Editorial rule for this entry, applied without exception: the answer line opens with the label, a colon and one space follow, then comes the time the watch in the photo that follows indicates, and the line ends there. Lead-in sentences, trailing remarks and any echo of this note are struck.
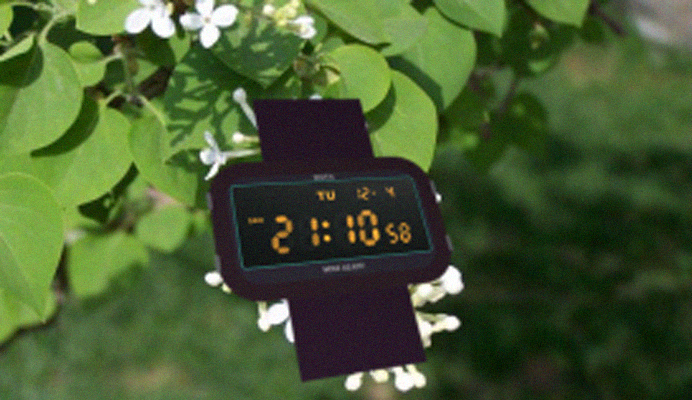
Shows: 21:10:58
